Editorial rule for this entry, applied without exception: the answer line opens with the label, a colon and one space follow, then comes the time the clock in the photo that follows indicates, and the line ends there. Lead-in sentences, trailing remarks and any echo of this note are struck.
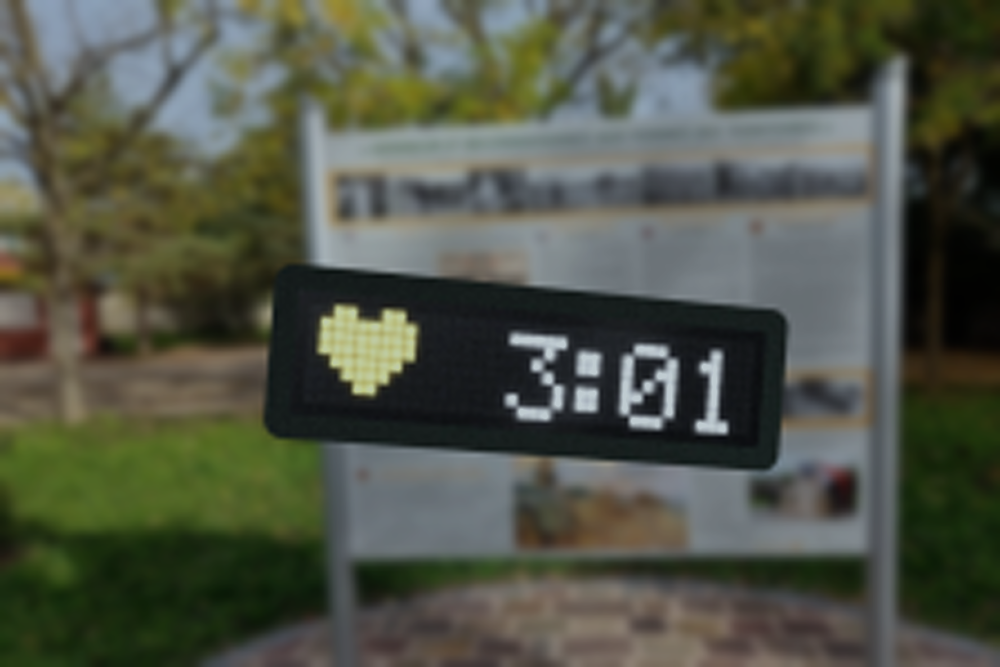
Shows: 3:01
